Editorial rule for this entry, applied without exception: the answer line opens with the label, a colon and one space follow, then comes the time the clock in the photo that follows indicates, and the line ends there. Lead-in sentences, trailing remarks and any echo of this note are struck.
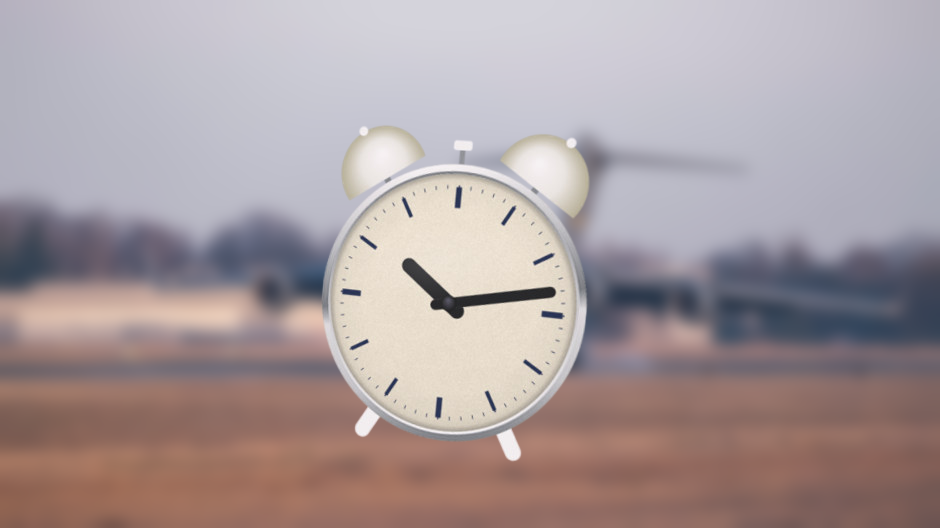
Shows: 10:13
